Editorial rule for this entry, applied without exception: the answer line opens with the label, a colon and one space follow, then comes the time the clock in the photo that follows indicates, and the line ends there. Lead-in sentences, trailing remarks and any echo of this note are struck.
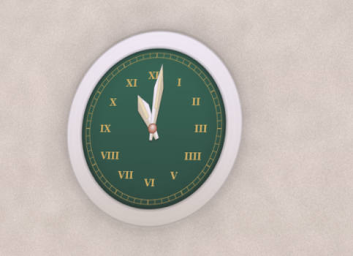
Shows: 11:01
